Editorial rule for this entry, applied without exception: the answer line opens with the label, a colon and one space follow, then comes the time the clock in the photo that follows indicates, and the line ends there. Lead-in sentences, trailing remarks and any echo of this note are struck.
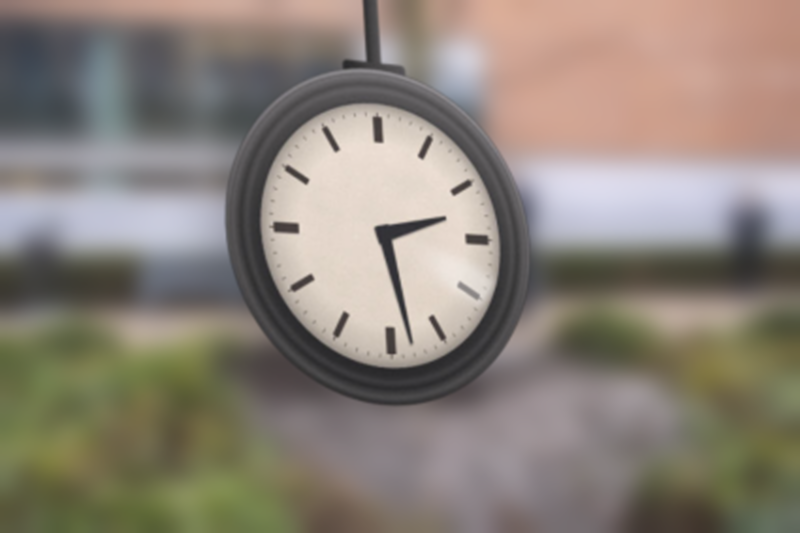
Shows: 2:28
